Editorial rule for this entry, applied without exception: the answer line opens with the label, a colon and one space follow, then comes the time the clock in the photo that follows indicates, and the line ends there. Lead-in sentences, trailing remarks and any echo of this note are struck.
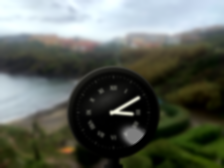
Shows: 3:10
